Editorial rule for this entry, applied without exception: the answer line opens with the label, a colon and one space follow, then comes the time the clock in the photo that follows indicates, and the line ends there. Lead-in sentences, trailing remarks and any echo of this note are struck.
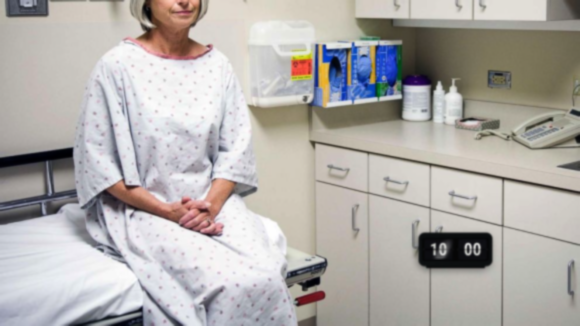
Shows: 10:00
